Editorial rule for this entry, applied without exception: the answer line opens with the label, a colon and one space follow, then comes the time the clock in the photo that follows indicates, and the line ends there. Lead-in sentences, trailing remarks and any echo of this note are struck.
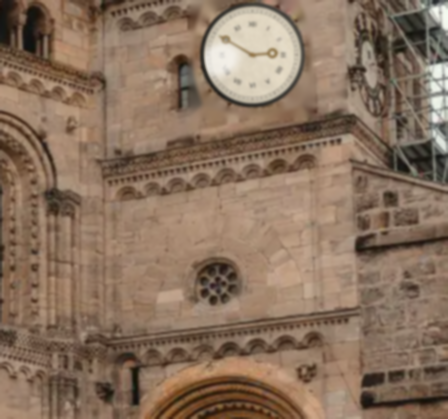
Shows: 2:50
